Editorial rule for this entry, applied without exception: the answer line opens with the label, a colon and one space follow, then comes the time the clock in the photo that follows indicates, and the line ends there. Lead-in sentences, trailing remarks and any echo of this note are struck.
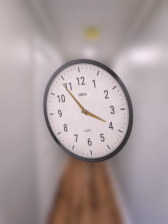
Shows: 3:54
